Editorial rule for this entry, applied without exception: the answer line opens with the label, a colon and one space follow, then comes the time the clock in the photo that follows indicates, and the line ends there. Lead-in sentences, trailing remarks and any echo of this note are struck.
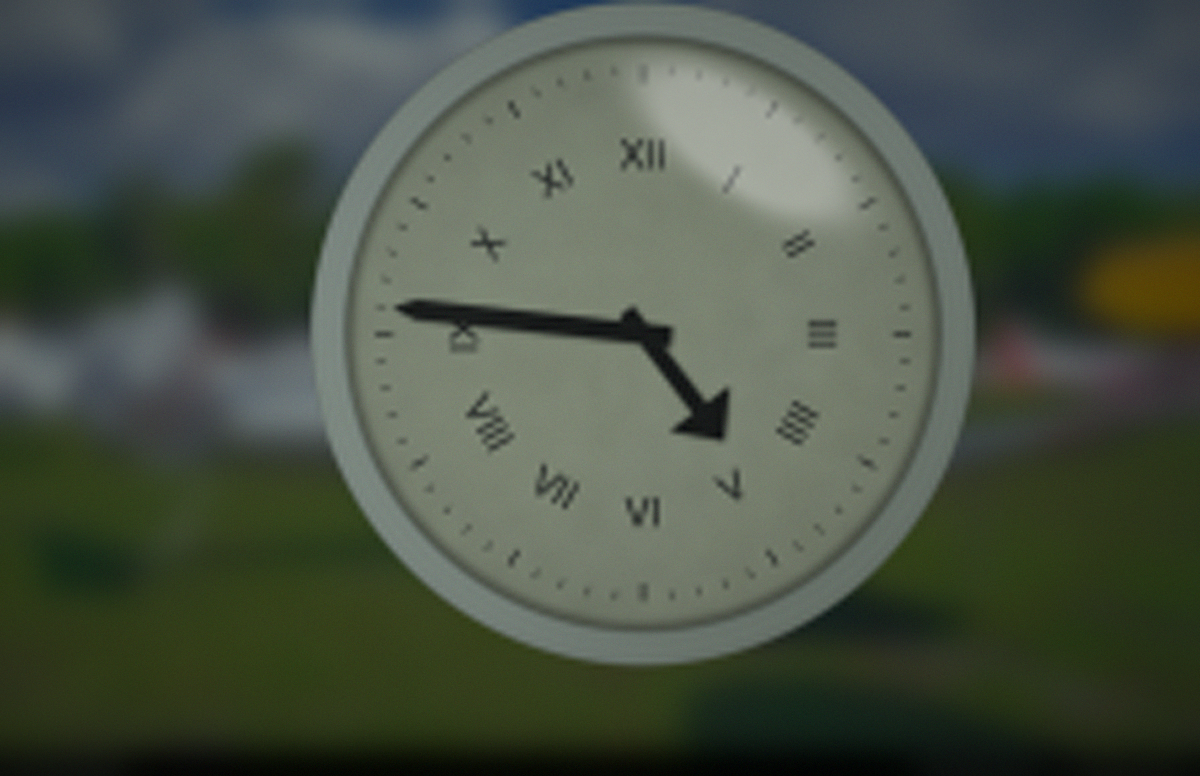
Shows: 4:46
